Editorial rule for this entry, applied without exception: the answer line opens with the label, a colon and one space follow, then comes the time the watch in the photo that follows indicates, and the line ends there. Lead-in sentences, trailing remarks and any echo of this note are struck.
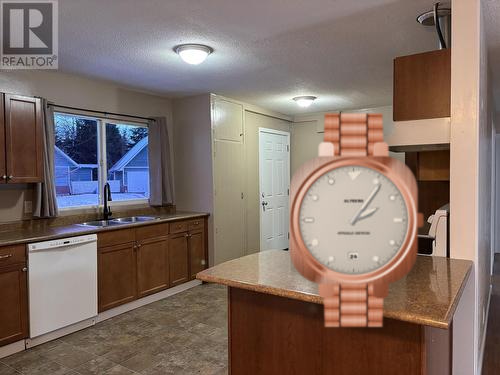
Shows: 2:06
